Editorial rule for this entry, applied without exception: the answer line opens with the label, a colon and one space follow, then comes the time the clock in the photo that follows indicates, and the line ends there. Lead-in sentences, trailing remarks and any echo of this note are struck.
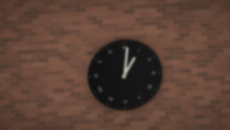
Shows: 1:01
